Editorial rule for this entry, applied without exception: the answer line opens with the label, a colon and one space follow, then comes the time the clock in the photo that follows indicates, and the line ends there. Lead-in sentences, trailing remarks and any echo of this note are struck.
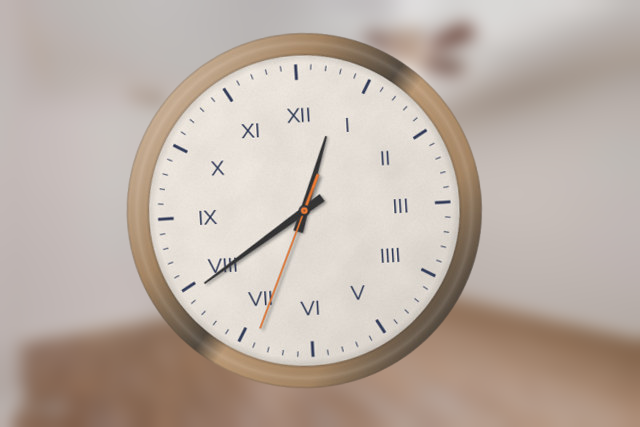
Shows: 12:39:34
